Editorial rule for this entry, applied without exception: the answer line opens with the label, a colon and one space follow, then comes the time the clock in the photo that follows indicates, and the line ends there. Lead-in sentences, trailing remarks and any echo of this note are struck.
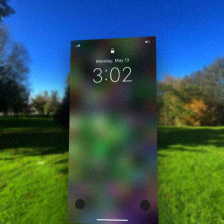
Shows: 3:02
